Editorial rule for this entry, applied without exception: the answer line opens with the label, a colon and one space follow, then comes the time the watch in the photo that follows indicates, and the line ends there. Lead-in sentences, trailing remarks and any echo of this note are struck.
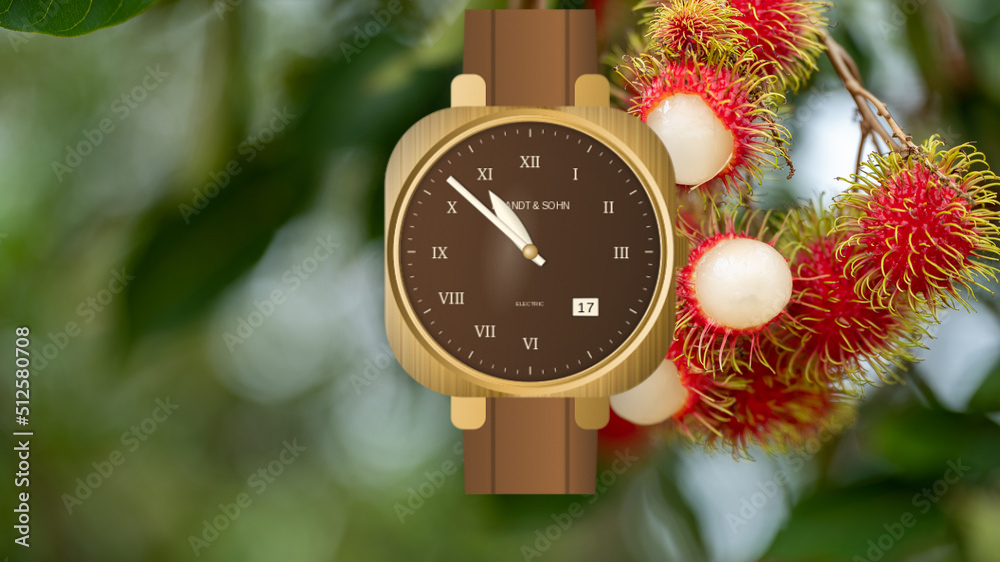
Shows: 10:52
